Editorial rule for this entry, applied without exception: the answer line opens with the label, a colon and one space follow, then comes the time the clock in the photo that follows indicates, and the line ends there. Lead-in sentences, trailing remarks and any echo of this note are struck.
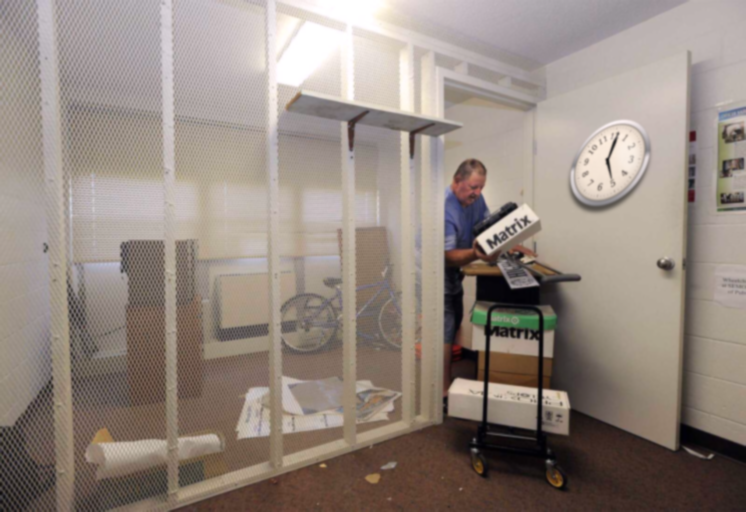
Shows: 5:01
